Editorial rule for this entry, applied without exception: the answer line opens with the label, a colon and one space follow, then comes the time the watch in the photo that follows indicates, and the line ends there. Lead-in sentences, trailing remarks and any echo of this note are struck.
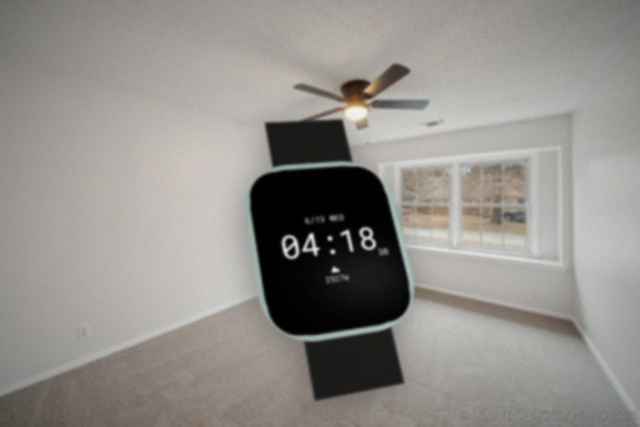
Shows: 4:18
